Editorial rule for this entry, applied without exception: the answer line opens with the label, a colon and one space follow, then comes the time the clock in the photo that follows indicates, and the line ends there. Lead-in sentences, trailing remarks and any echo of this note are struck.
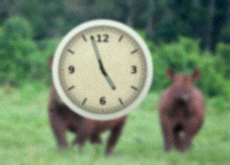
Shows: 4:57
